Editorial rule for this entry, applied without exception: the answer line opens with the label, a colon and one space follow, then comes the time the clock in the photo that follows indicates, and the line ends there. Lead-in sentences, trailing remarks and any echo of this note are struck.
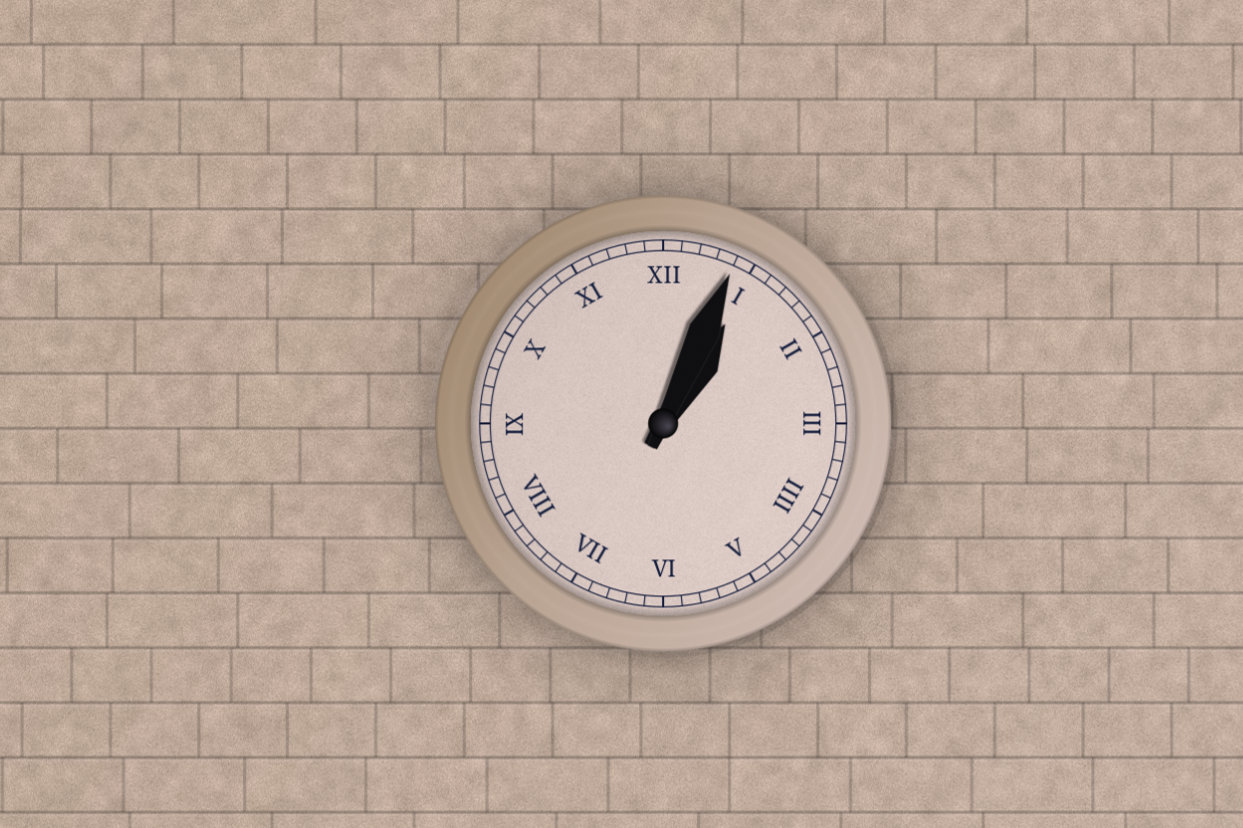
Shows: 1:04
